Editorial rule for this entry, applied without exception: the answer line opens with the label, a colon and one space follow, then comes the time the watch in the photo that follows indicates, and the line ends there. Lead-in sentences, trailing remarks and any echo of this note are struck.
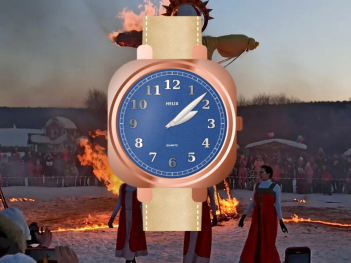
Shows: 2:08
